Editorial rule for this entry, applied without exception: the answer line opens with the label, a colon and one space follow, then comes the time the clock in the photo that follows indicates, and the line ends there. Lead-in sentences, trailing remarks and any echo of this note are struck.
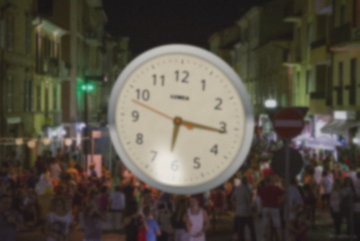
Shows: 6:15:48
